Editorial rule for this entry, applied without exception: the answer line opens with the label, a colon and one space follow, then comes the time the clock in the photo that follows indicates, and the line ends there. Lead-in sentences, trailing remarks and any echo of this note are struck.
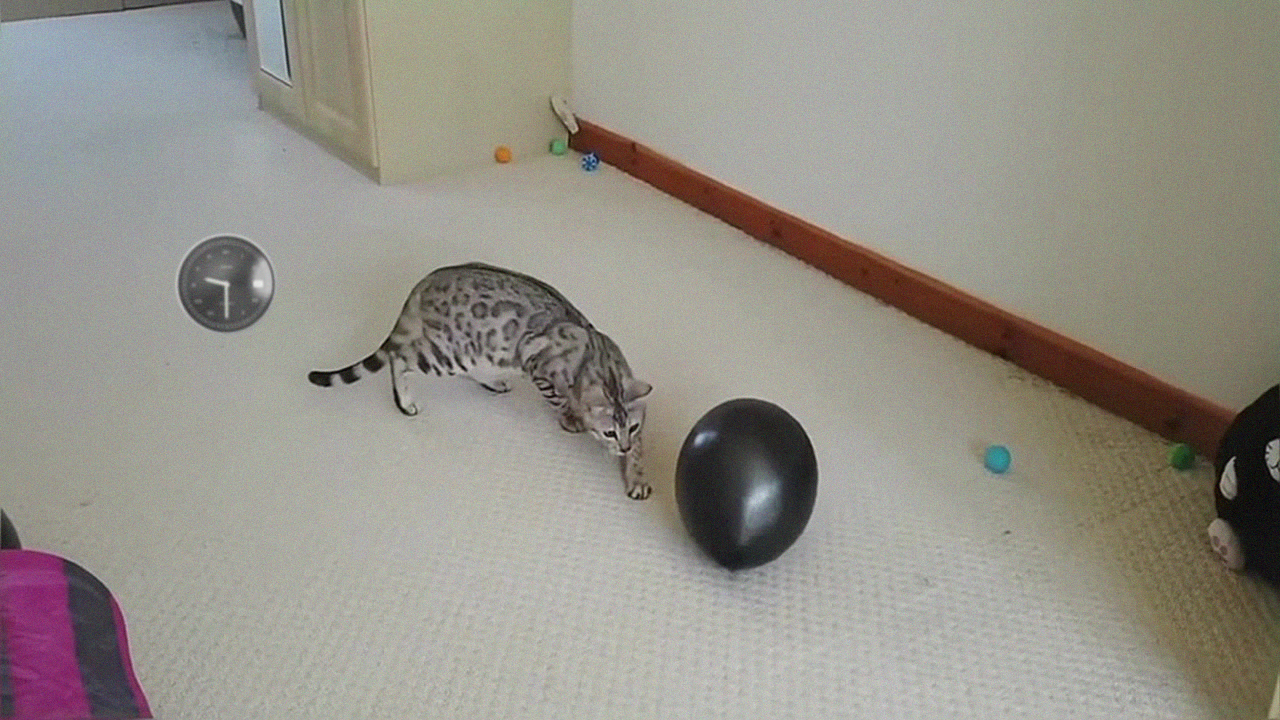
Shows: 9:30
